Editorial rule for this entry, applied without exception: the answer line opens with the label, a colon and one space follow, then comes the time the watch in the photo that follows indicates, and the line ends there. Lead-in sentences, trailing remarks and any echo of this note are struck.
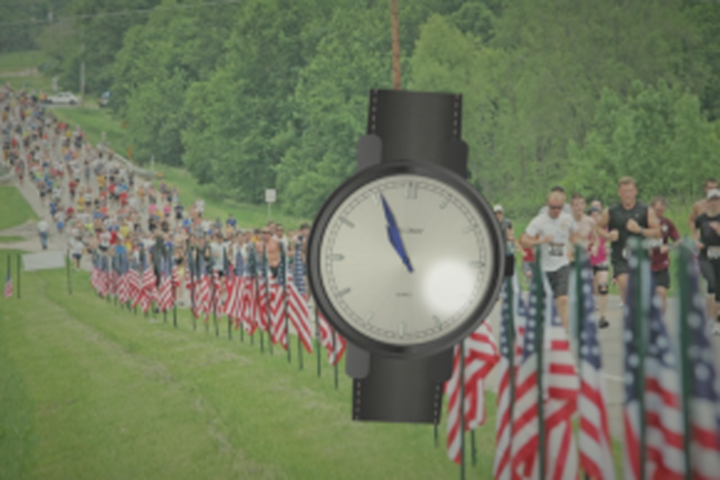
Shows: 10:56
